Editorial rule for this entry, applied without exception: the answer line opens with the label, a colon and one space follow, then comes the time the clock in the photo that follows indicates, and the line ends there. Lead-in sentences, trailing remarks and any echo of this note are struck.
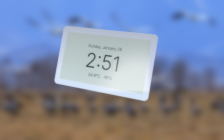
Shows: 2:51
